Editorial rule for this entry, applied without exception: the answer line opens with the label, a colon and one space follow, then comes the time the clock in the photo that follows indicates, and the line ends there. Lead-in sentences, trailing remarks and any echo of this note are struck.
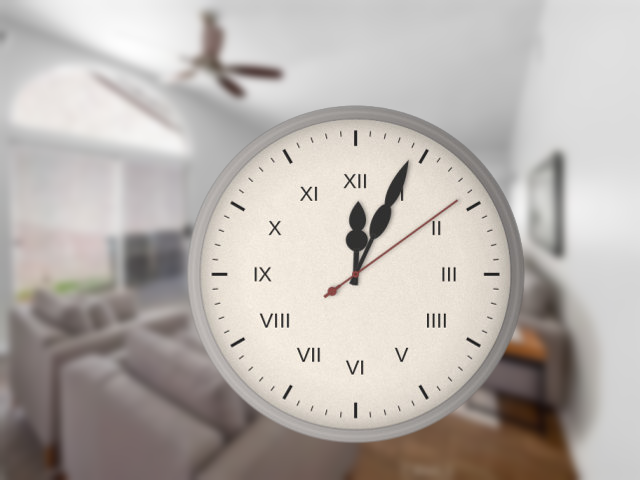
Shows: 12:04:09
